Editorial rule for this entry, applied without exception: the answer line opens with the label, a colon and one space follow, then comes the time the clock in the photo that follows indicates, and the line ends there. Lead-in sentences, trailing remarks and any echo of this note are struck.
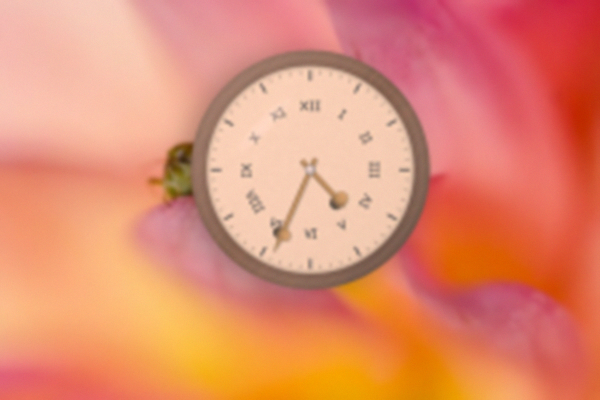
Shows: 4:34
